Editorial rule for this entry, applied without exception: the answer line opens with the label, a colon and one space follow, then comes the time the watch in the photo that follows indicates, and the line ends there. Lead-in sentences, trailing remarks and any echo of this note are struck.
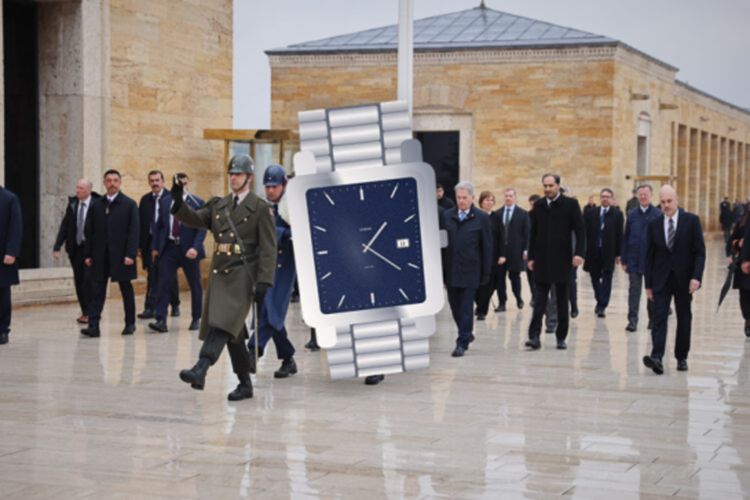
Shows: 1:22
